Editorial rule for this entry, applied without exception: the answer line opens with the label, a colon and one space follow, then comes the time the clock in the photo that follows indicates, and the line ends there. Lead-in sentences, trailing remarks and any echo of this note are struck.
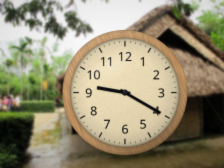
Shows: 9:20
